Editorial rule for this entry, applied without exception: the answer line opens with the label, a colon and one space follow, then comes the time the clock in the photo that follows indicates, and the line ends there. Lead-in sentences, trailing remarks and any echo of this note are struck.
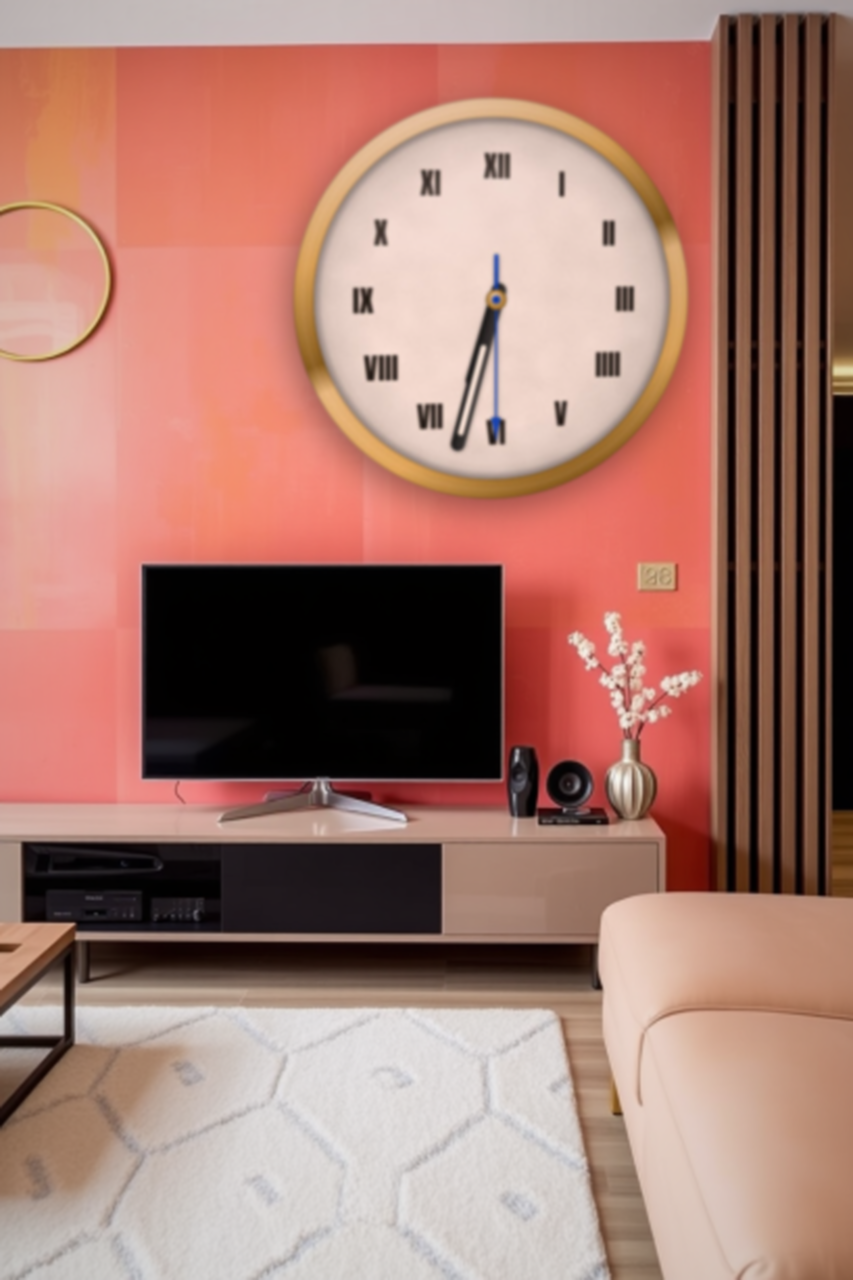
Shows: 6:32:30
